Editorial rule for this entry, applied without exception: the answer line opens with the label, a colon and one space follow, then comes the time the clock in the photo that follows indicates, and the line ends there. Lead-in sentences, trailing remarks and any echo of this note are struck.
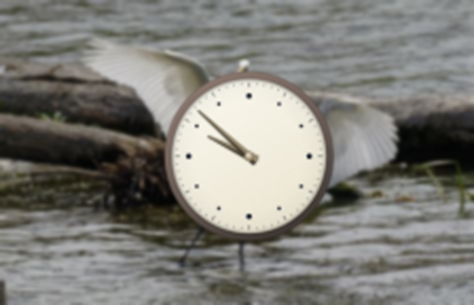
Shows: 9:52
